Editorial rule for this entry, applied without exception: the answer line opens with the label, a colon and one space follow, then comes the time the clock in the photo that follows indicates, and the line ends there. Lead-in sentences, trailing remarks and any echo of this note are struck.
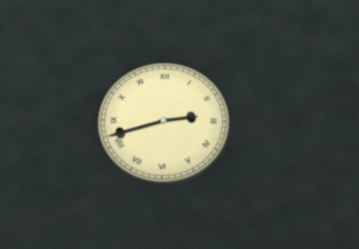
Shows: 2:42
